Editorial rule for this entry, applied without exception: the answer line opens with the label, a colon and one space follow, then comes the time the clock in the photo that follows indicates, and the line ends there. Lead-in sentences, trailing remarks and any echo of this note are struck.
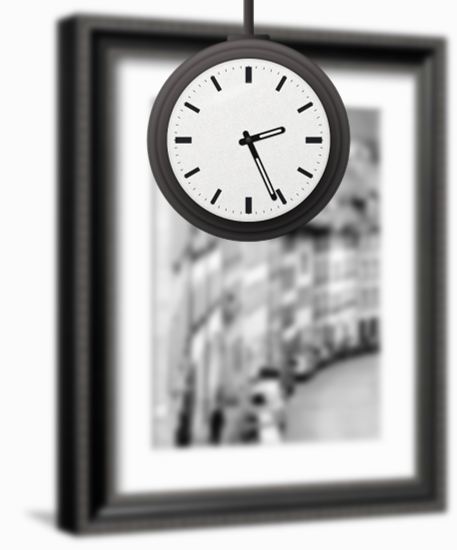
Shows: 2:26
